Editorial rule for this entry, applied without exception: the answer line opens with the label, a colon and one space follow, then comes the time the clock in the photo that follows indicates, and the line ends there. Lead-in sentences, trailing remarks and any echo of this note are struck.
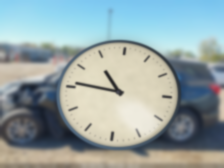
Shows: 10:46
